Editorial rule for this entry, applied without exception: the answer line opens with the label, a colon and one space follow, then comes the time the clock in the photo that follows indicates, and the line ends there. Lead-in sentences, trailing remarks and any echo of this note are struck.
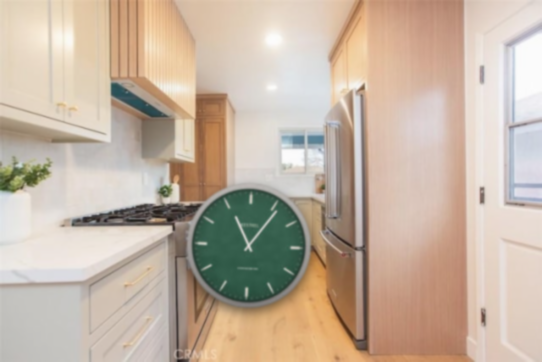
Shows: 11:06
